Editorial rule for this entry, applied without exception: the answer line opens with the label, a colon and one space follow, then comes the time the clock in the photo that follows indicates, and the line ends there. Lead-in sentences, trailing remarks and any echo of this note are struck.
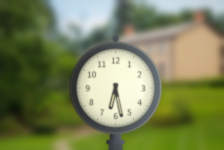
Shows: 6:28
